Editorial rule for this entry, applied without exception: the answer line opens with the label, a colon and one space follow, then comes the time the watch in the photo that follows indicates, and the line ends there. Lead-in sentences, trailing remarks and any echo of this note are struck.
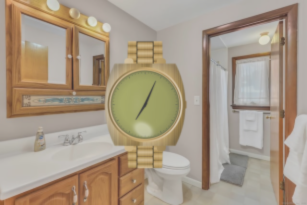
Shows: 7:04
